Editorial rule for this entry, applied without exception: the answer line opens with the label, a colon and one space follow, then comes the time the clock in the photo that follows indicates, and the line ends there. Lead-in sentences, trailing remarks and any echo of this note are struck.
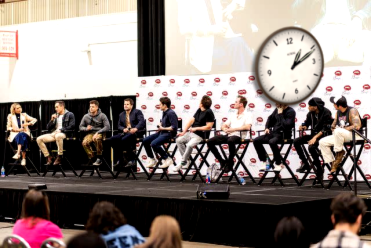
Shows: 1:11
